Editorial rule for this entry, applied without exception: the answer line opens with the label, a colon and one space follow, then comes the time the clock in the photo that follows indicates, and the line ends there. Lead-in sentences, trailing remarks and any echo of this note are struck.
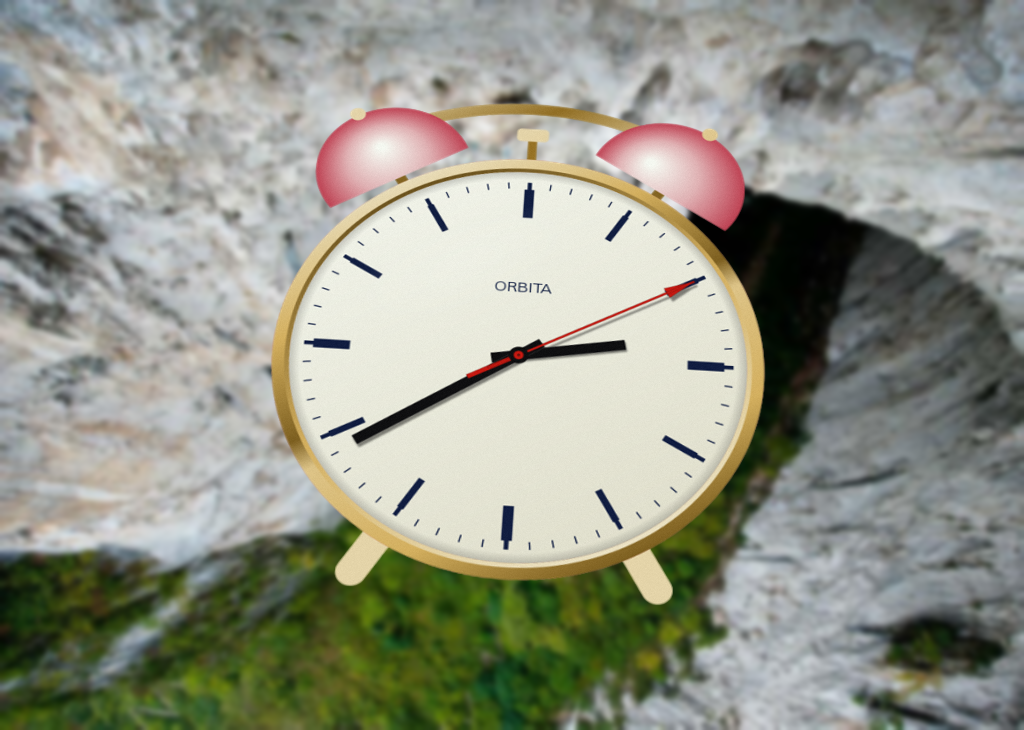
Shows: 2:39:10
